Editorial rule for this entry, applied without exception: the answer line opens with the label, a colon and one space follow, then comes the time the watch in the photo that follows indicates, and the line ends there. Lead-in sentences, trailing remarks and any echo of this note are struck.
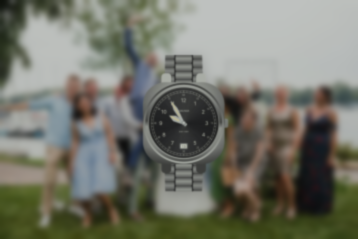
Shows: 9:55
